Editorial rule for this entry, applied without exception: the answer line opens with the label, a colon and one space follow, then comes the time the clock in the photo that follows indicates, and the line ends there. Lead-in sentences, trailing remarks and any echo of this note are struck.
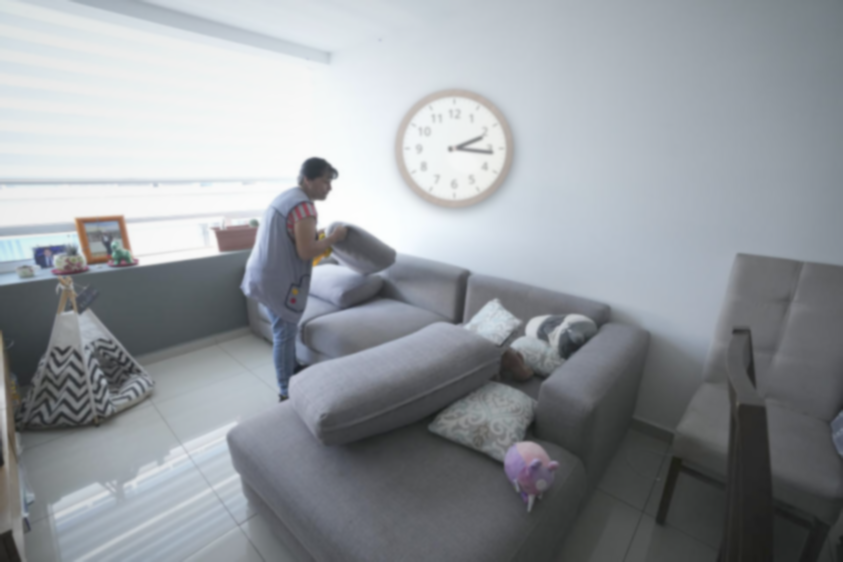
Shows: 2:16
